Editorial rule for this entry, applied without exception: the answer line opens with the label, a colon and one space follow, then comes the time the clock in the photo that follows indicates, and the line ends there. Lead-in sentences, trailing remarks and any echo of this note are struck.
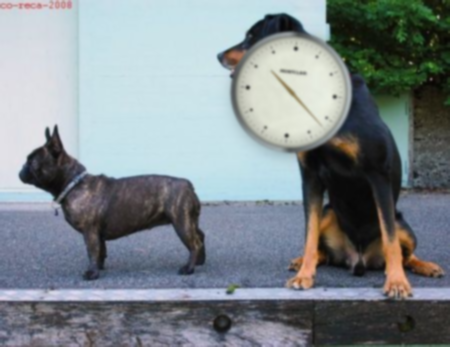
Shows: 10:22
